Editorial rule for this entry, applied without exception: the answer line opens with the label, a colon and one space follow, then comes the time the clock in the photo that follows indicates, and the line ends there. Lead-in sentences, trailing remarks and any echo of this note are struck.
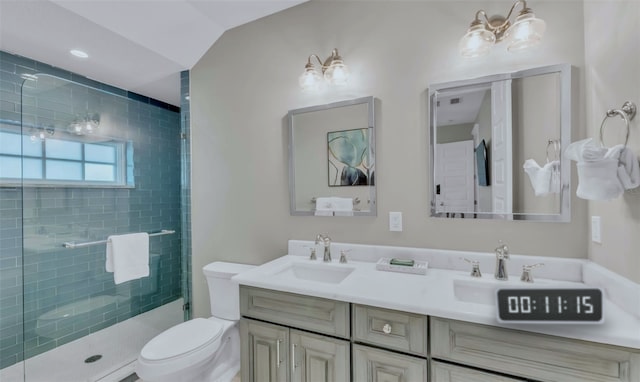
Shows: 0:11:15
